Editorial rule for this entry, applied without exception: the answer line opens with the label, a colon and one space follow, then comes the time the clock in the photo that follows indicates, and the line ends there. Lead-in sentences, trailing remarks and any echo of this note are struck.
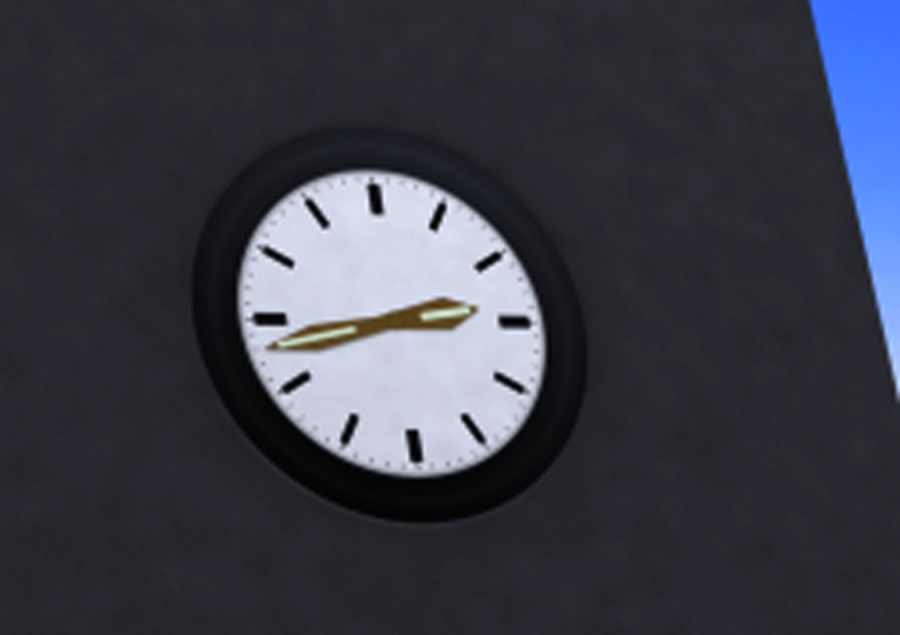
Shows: 2:43
